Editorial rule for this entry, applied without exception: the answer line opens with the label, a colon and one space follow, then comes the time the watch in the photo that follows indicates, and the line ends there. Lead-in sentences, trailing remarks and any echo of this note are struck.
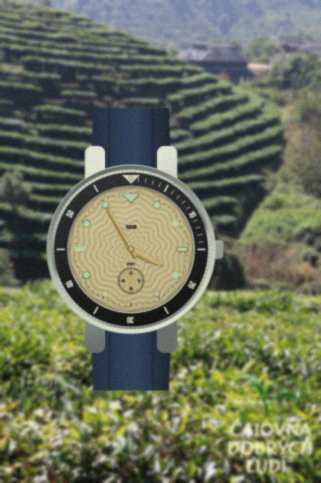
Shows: 3:55
